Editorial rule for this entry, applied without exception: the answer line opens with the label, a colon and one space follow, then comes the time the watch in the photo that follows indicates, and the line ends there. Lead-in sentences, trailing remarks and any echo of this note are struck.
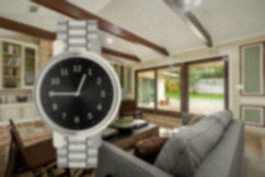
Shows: 12:45
